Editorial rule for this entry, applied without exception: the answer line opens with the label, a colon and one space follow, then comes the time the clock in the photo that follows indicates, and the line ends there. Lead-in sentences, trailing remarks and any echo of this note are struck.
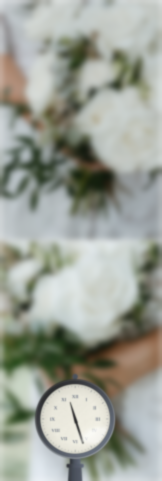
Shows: 11:27
